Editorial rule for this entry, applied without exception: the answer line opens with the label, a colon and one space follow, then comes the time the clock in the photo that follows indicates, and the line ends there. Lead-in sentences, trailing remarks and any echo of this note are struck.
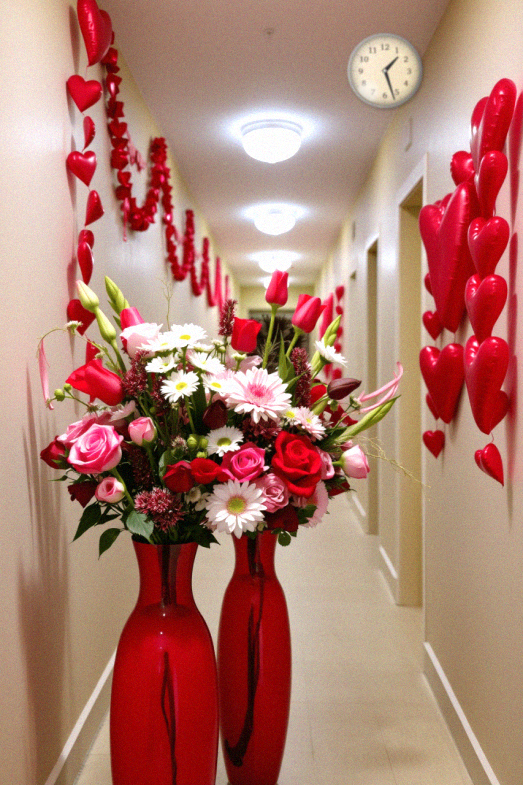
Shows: 1:27
